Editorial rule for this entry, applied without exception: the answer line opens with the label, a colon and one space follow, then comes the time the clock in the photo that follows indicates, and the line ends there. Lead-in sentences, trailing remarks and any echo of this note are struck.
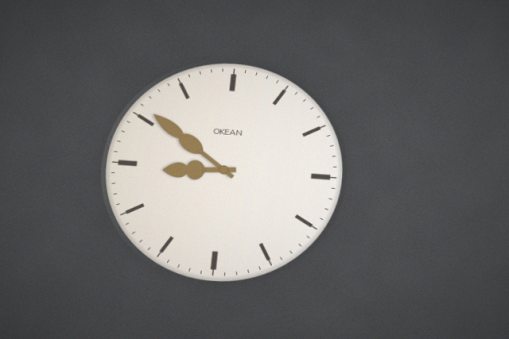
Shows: 8:51
